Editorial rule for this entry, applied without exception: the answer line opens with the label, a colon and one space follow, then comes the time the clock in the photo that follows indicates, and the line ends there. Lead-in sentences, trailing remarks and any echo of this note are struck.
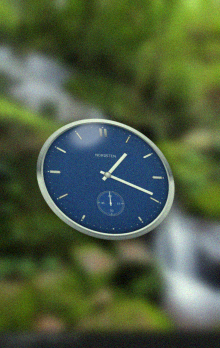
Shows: 1:19
